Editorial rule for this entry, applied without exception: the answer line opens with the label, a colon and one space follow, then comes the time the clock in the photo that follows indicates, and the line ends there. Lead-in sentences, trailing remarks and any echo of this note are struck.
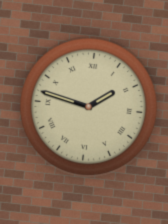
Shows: 1:47
